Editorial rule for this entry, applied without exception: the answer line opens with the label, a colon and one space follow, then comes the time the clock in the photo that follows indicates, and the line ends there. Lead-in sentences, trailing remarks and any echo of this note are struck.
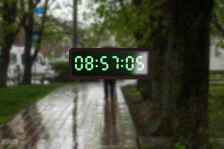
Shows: 8:57:05
